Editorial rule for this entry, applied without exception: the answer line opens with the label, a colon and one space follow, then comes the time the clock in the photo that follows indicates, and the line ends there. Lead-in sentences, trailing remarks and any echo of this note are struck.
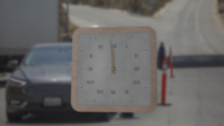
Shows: 11:59
